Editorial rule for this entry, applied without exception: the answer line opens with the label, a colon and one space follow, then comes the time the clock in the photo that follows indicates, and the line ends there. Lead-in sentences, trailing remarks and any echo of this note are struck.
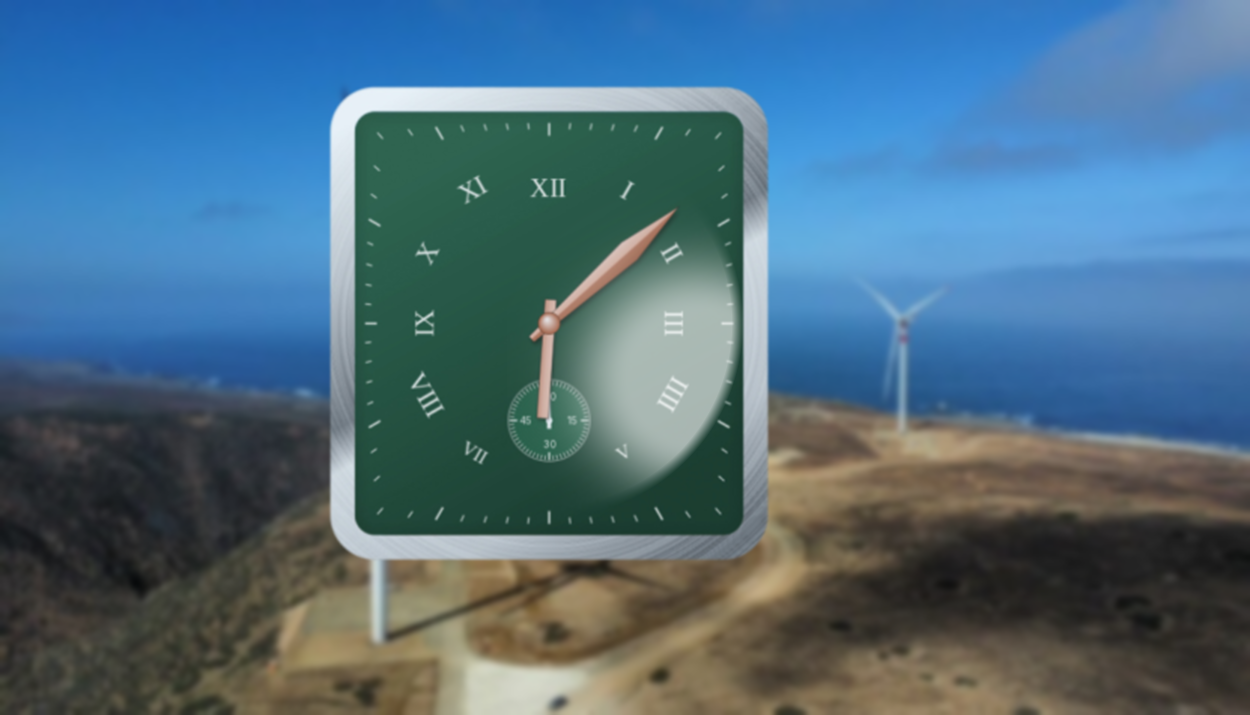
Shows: 6:08
